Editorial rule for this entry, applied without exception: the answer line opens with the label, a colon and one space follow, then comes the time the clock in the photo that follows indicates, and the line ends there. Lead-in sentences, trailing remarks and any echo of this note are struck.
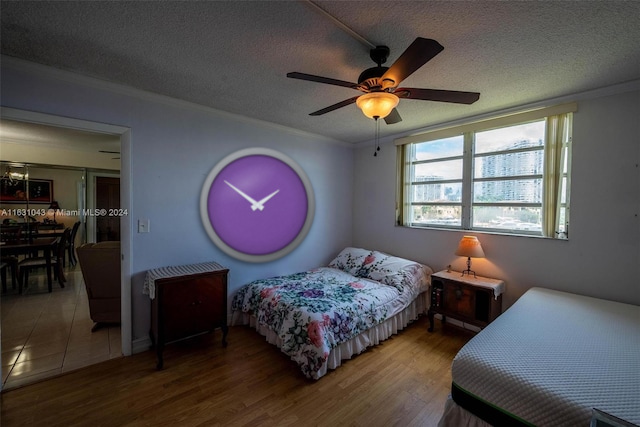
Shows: 1:51
